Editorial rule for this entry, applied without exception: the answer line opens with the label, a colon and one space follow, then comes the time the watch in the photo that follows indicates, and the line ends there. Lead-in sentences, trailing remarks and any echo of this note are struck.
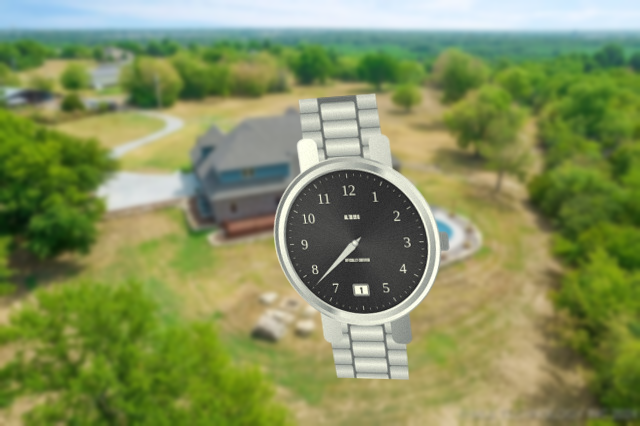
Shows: 7:38
